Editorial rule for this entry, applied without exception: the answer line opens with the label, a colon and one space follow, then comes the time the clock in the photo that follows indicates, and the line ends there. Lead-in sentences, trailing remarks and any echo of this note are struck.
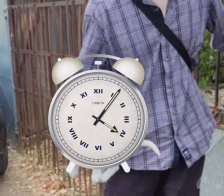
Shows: 4:06
